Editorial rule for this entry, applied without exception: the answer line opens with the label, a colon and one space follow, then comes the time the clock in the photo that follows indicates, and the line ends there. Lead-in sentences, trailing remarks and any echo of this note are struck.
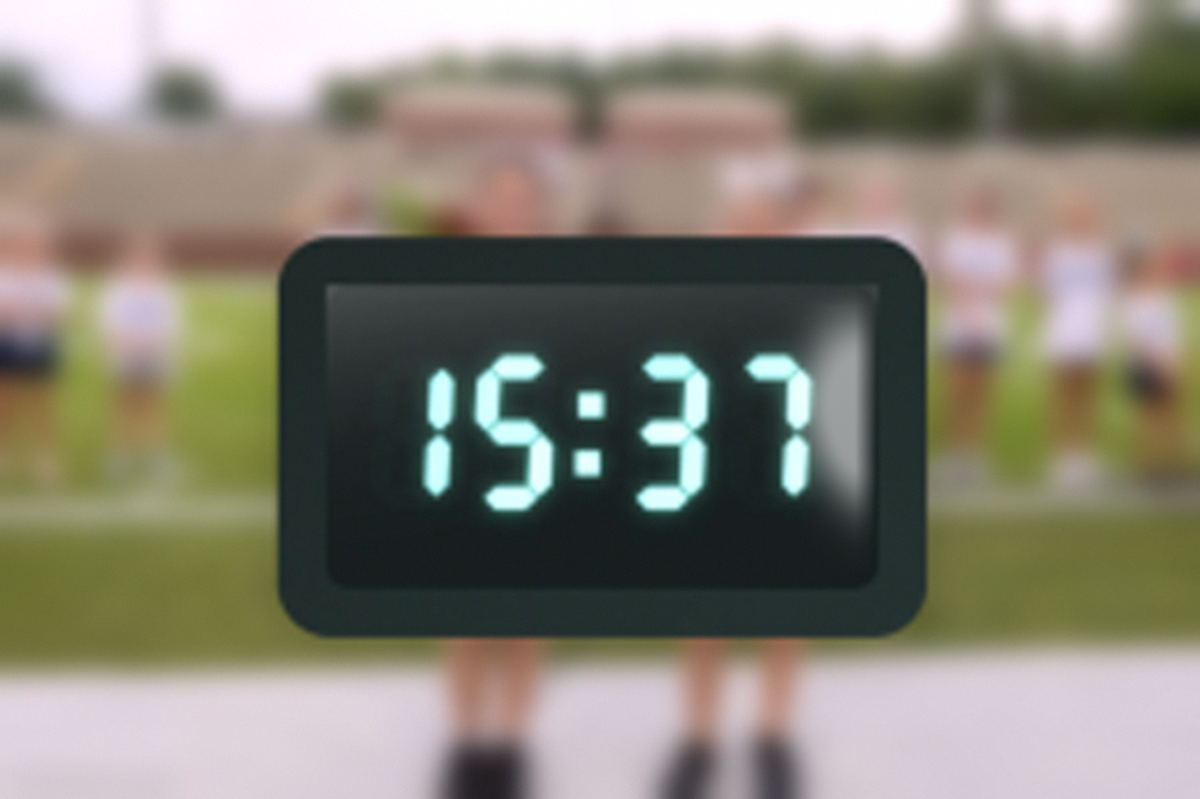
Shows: 15:37
